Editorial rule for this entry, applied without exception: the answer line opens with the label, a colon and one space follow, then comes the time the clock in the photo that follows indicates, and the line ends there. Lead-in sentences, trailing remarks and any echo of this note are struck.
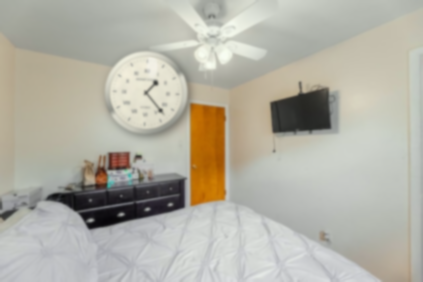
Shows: 1:23
